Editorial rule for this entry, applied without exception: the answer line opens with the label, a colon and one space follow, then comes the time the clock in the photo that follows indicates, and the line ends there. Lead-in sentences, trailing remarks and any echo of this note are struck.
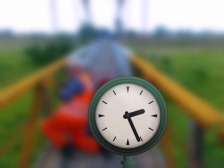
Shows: 2:26
